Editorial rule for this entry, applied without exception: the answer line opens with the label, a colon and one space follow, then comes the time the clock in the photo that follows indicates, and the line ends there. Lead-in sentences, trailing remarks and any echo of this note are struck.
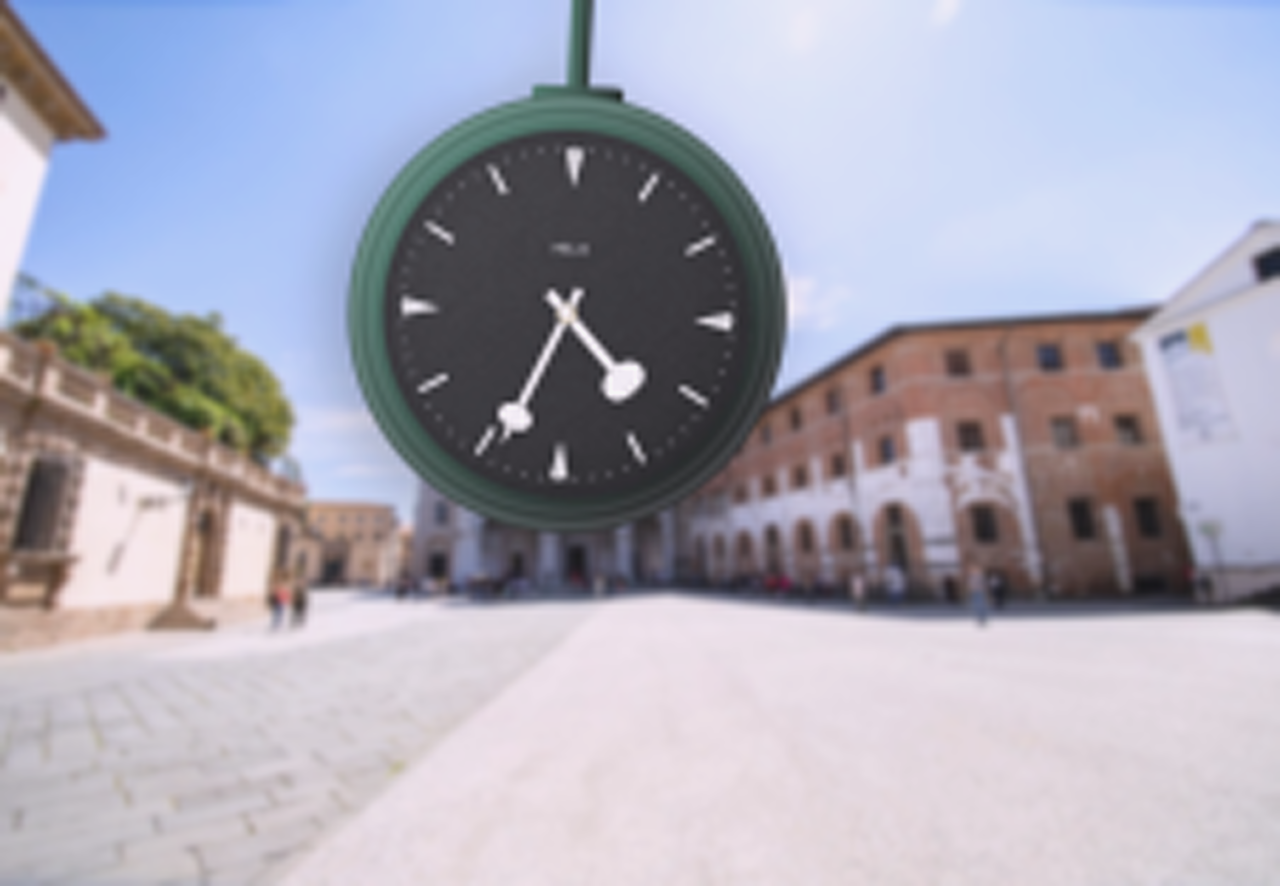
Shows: 4:34
